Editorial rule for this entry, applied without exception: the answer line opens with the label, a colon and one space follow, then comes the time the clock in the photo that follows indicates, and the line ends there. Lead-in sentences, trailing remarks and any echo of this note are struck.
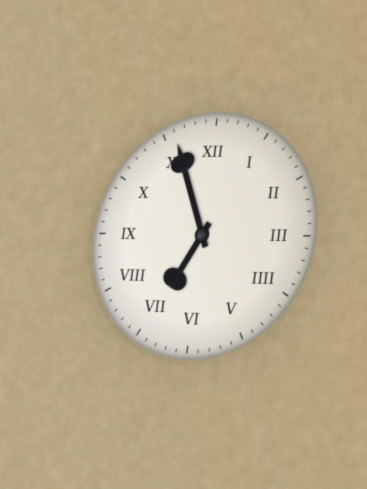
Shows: 6:56
